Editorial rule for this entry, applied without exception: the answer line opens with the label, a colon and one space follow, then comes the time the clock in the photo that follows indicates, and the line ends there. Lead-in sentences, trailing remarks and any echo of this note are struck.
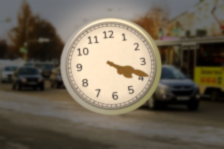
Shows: 4:19
